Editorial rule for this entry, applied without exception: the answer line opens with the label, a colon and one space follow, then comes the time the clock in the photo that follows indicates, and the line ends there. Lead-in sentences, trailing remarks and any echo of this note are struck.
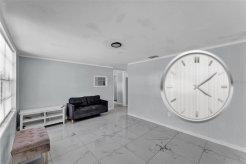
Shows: 4:09
